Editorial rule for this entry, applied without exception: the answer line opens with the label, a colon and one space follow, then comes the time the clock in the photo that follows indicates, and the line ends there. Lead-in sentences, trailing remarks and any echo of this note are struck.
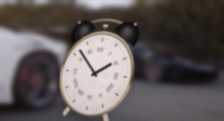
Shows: 1:52
